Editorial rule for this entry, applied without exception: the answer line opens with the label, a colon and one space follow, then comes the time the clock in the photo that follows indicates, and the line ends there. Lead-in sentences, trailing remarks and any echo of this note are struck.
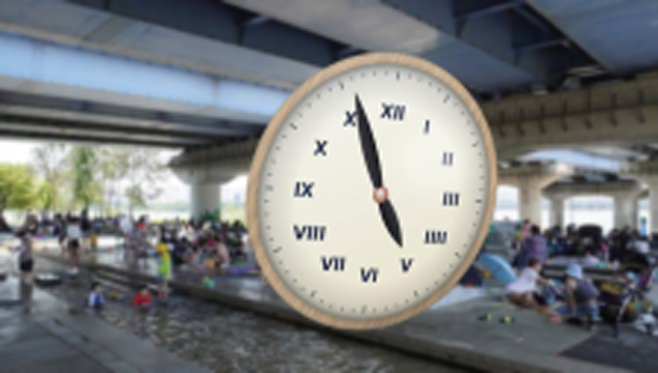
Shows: 4:56
